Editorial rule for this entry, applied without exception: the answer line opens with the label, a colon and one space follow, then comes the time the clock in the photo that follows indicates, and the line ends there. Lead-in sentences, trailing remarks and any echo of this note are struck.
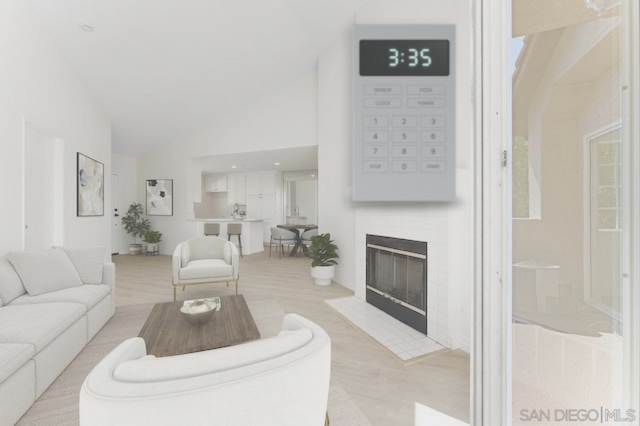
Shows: 3:35
